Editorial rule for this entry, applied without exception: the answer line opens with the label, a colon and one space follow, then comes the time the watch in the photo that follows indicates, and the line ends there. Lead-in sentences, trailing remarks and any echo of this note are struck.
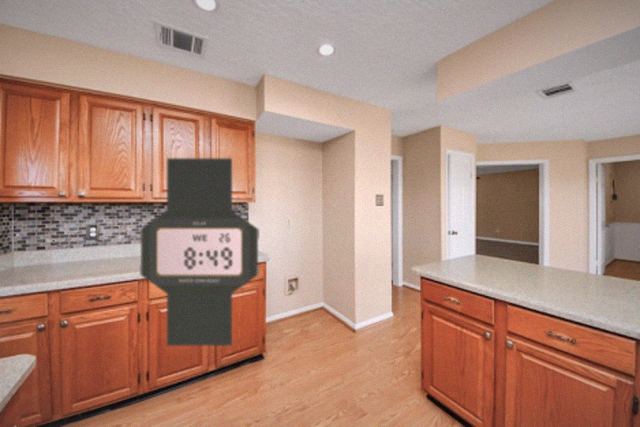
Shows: 8:49
